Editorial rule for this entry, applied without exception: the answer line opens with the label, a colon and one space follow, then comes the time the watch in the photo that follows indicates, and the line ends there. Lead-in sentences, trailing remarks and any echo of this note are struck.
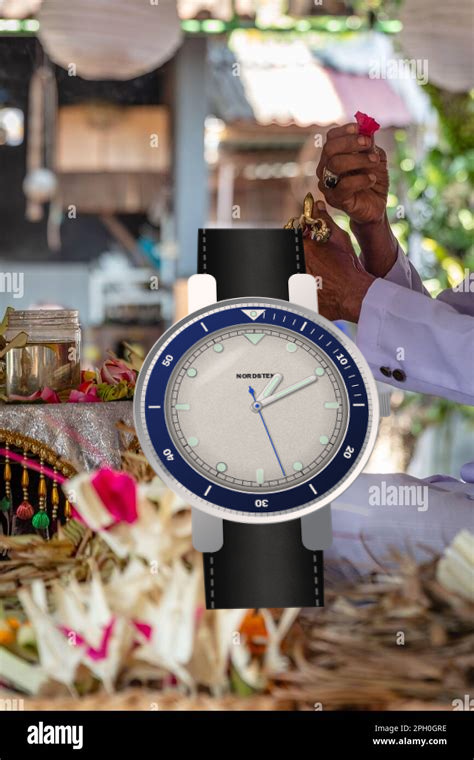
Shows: 1:10:27
